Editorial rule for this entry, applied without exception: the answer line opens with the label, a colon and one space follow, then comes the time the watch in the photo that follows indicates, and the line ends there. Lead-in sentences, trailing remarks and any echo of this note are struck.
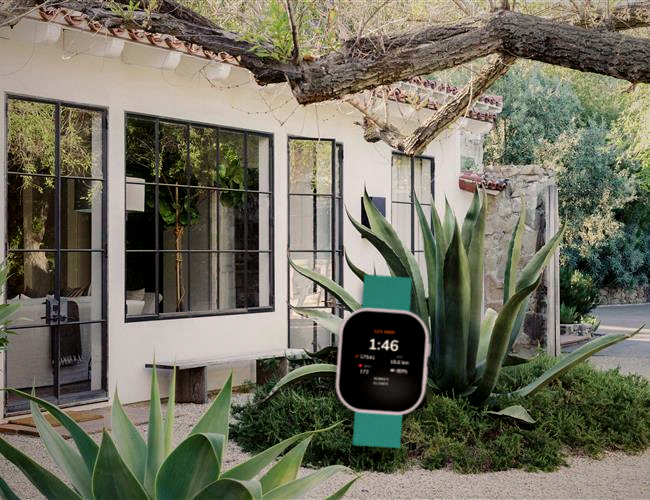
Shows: 1:46
